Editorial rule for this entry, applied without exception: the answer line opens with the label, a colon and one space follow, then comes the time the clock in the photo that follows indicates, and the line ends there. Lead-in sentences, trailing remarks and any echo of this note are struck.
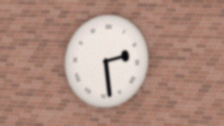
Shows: 2:28
